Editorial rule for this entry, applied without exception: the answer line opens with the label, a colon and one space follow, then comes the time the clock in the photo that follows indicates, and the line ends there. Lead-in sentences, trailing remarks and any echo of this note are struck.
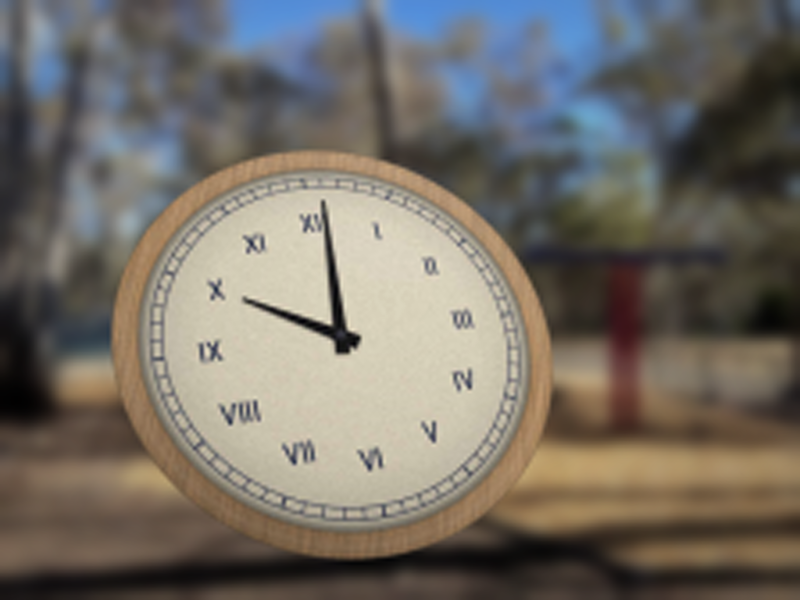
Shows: 10:01
